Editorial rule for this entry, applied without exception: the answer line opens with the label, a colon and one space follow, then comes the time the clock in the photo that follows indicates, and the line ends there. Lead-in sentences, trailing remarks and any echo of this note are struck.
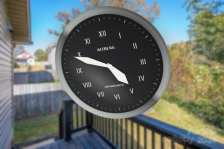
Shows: 4:49
